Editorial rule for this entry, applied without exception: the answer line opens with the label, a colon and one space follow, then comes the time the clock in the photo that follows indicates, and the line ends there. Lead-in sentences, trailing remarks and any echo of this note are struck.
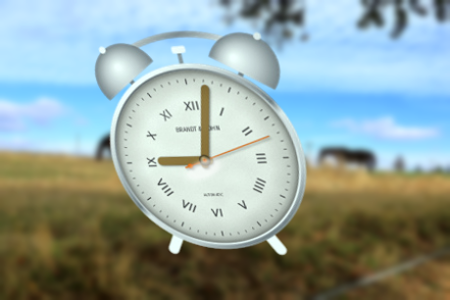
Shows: 9:02:12
